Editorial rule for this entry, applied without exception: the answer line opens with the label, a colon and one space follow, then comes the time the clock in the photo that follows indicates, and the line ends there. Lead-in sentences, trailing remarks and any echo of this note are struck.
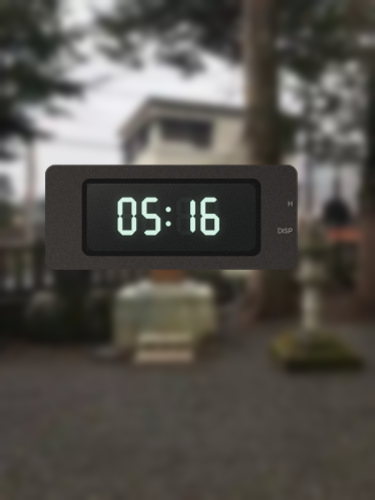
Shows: 5:16
